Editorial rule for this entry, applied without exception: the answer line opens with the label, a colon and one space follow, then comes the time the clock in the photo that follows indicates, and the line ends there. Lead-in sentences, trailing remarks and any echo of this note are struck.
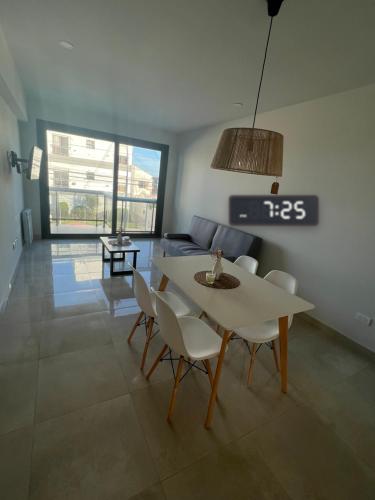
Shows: 7:25
